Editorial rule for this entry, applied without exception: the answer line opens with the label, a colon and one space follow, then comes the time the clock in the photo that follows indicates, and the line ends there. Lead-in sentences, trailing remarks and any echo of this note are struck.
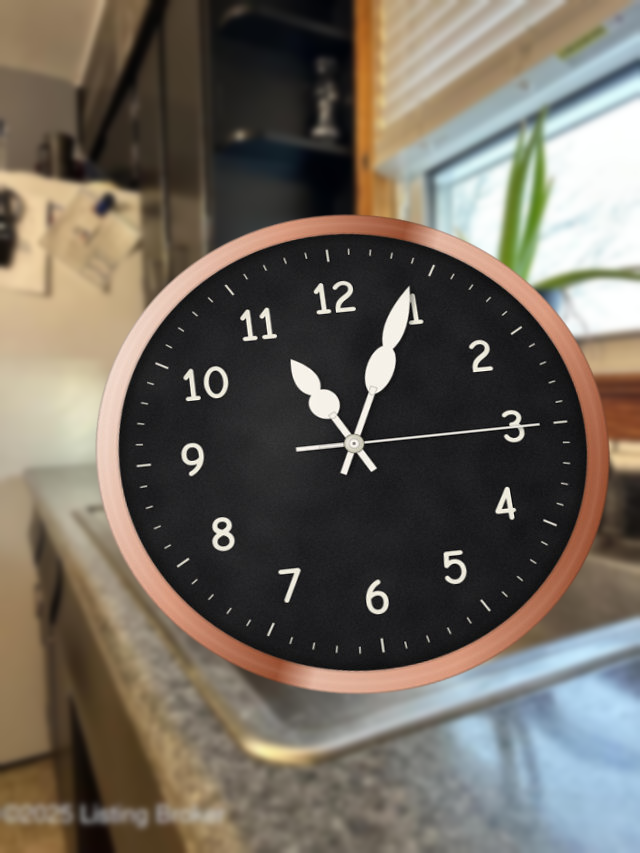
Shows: 11:04:15
